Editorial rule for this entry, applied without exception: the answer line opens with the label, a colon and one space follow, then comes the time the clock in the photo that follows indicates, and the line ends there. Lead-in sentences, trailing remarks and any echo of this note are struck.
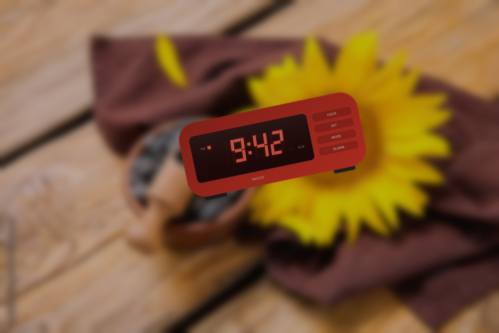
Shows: 9:42
